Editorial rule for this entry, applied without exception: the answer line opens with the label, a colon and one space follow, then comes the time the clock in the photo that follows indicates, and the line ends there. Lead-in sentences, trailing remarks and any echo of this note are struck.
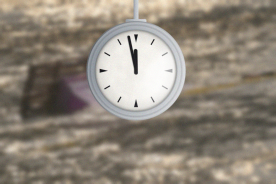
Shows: 11:58
